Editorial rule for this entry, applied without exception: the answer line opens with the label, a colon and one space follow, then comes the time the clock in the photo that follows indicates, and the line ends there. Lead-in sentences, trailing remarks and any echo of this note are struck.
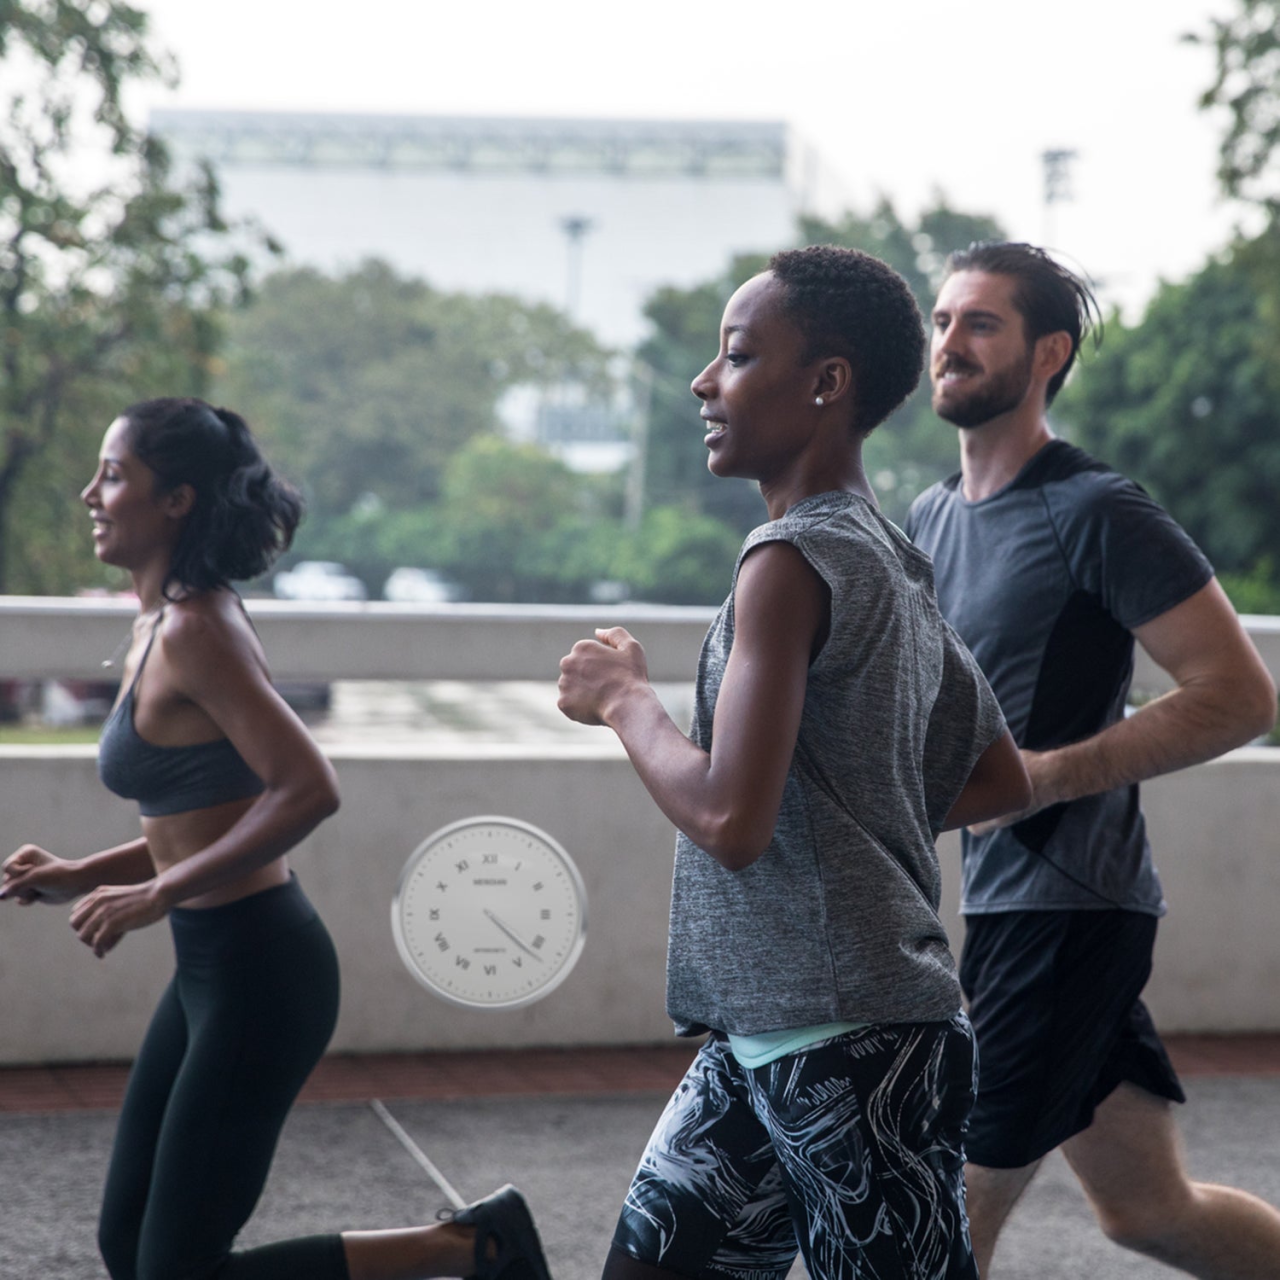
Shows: 4:22
